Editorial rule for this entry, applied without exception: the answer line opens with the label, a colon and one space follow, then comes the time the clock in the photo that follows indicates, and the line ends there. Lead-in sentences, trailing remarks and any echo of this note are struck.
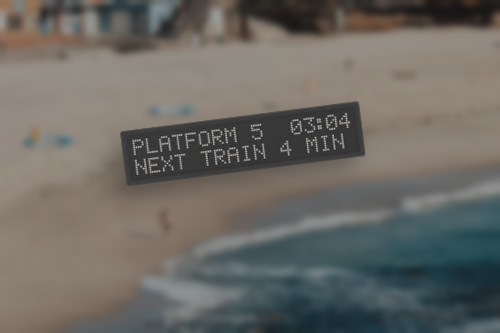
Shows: 3:04
